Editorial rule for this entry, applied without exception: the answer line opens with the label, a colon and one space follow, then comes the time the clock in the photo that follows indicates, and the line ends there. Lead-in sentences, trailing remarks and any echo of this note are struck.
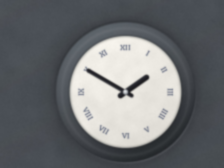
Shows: 1:50
